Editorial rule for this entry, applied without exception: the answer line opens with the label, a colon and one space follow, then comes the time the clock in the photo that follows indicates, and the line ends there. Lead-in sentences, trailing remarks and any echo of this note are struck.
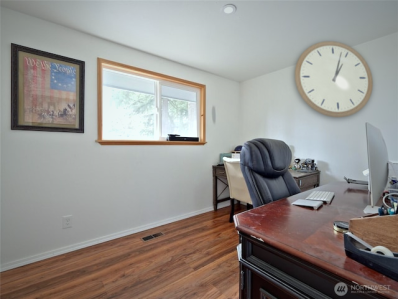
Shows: 1:03
